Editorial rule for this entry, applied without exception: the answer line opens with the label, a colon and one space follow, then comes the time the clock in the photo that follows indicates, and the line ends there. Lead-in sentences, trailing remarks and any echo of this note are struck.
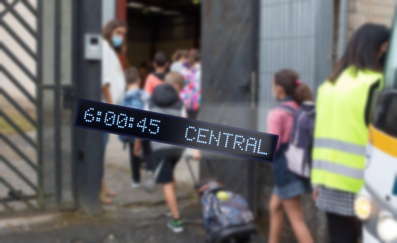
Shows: 6:00:45
